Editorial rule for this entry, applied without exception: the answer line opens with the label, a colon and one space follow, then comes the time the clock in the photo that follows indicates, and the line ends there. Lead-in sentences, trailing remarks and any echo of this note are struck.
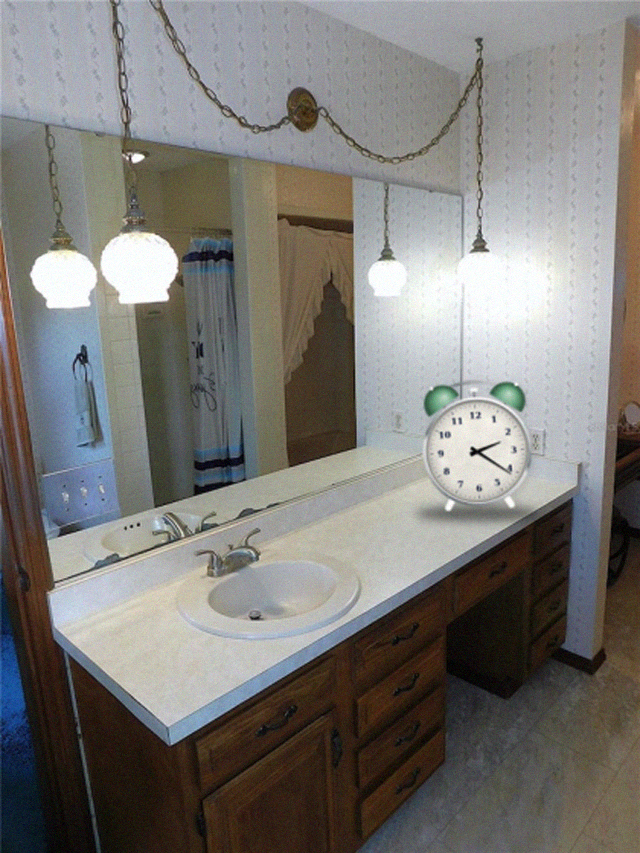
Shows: 2:21
